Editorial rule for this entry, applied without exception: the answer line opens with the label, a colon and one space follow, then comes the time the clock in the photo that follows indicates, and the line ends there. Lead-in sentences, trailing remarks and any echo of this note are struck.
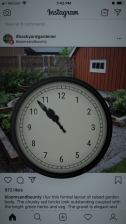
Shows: 10:53
